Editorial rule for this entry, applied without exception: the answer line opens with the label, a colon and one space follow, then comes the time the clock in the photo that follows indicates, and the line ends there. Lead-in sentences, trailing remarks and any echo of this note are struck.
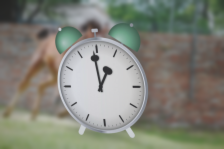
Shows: 12:59
